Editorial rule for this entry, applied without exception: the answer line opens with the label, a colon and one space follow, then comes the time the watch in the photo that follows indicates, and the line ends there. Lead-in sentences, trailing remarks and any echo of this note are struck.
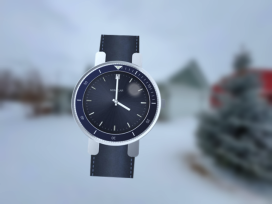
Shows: 4:00
